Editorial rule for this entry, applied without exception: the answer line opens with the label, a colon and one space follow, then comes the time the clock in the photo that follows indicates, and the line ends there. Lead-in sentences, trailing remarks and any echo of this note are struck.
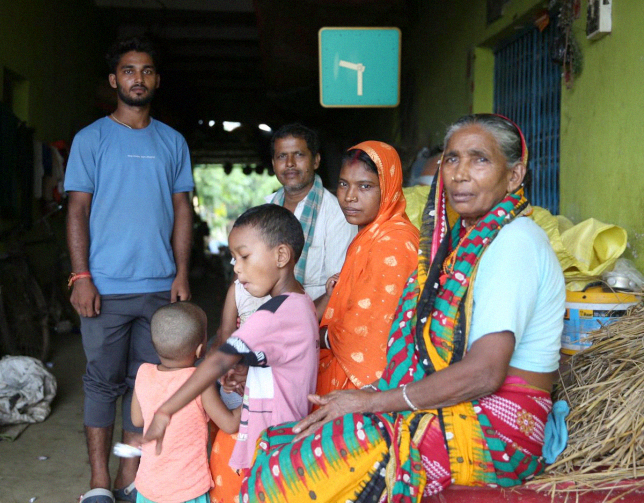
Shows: 9:30
